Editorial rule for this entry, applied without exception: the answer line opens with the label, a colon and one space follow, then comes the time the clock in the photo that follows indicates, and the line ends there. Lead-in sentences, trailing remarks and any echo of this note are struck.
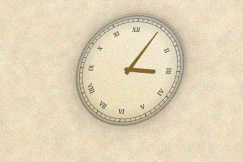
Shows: 3:05
